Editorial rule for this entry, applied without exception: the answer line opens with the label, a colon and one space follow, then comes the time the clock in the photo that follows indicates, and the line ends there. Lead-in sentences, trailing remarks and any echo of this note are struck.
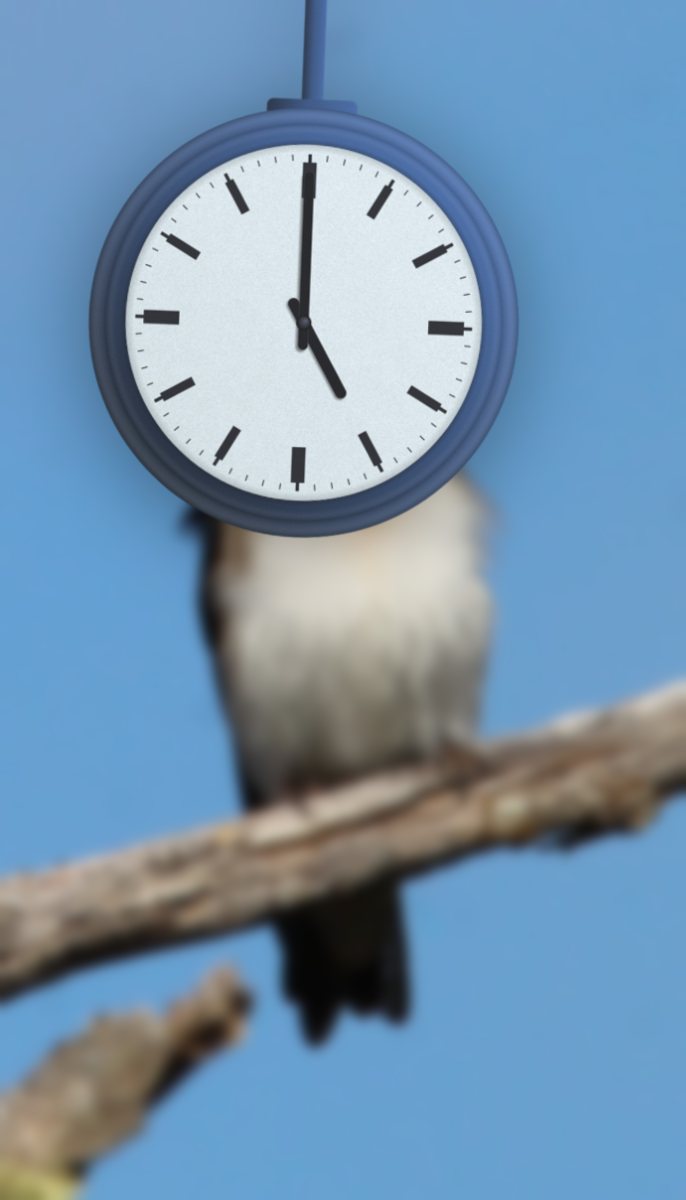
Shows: 5:00
